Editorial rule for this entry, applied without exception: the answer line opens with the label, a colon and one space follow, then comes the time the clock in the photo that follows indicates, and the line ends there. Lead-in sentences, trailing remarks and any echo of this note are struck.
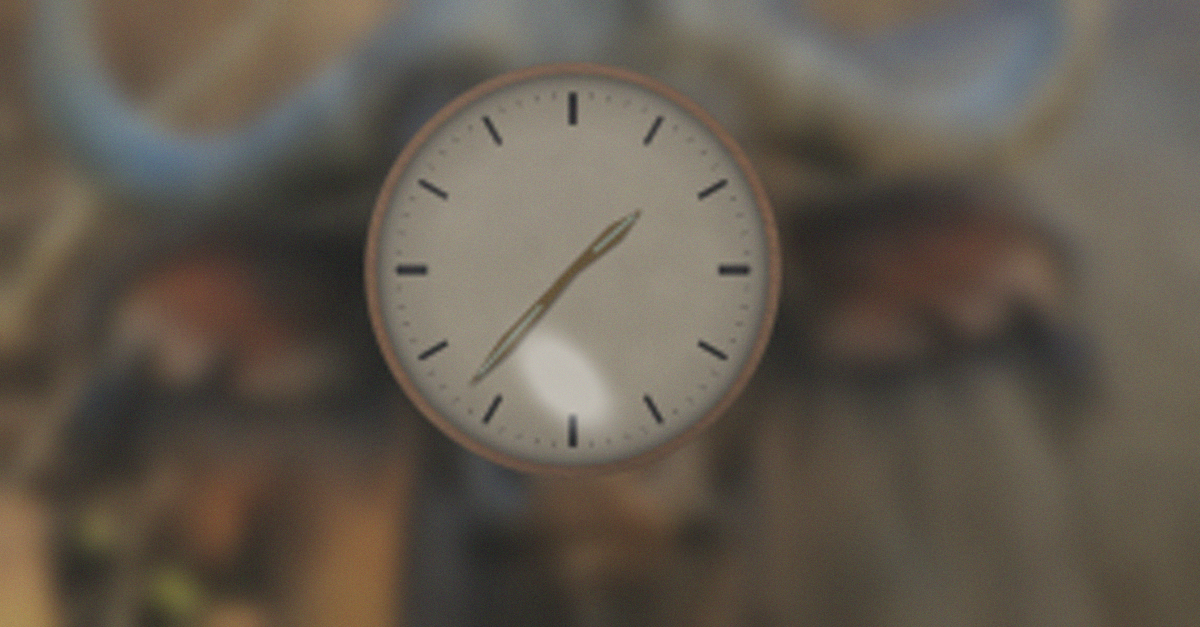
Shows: 1:37
